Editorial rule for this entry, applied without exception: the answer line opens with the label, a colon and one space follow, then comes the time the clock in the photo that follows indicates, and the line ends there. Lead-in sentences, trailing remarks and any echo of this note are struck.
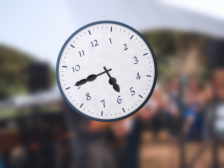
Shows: 5:45
